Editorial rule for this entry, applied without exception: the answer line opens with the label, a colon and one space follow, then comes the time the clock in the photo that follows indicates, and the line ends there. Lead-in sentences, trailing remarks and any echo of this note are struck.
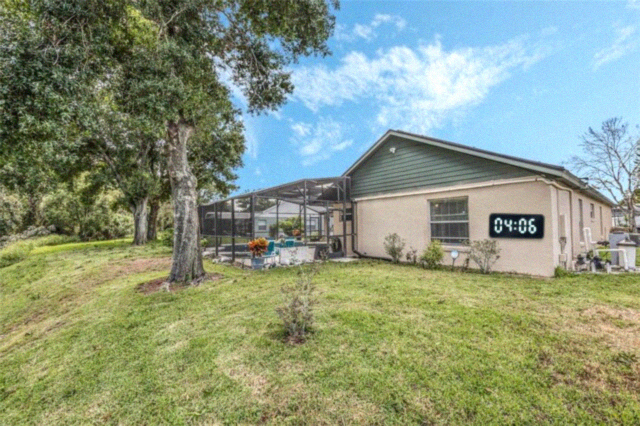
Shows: 4:06
